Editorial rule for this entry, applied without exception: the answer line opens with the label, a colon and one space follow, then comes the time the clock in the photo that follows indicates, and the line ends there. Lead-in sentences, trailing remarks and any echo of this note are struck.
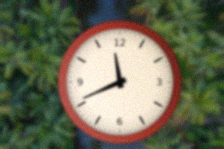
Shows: 11:41
